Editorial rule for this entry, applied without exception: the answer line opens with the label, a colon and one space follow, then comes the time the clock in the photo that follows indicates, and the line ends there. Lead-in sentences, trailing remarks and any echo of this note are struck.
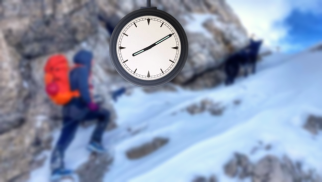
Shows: 8:10
